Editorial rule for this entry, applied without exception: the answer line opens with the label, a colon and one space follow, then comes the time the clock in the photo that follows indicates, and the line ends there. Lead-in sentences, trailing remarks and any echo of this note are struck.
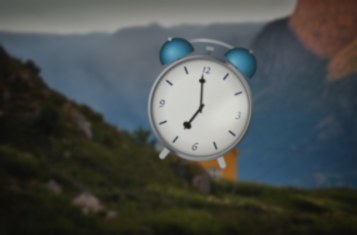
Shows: 6:59
